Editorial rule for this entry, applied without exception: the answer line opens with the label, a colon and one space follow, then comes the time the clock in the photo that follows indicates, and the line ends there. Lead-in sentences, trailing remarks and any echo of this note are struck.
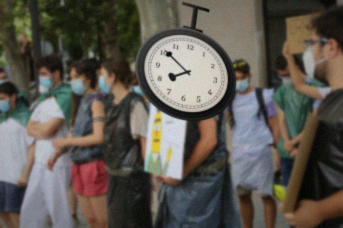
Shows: 7:51
